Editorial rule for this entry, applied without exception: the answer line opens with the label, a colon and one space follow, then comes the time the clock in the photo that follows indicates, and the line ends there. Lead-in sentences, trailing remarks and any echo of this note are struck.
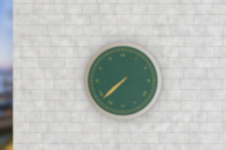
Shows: 7:38
